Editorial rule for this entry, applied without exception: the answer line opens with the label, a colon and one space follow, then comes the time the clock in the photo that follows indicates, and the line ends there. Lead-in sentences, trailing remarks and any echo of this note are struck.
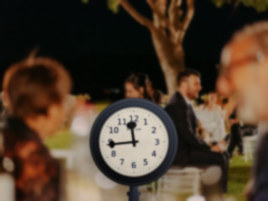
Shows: 11:44
